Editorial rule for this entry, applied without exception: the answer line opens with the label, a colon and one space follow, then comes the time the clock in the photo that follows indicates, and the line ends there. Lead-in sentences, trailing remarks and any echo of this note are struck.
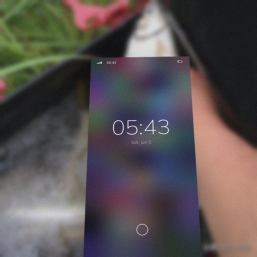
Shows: 5:43
